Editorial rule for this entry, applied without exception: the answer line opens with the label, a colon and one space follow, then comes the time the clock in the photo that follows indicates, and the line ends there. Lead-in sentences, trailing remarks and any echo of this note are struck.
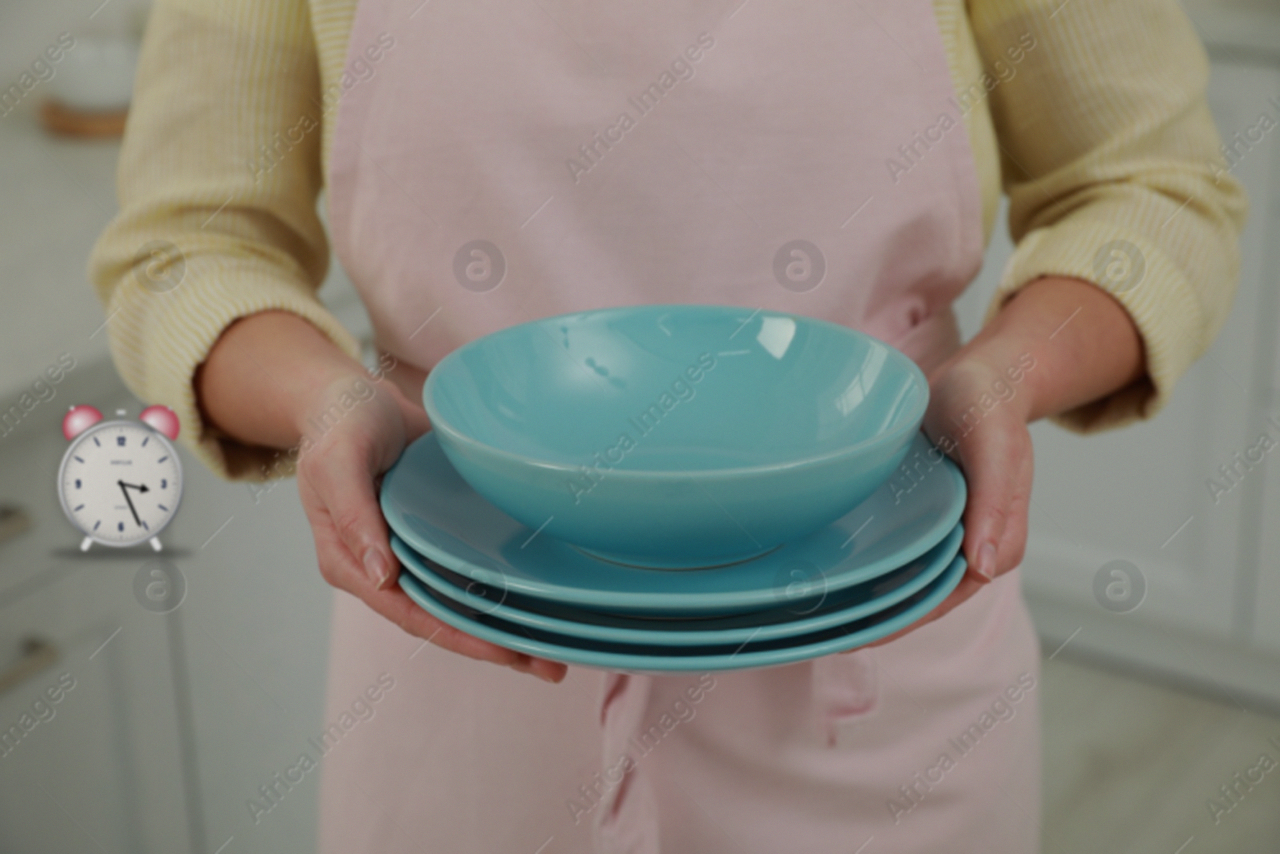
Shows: 3:26
